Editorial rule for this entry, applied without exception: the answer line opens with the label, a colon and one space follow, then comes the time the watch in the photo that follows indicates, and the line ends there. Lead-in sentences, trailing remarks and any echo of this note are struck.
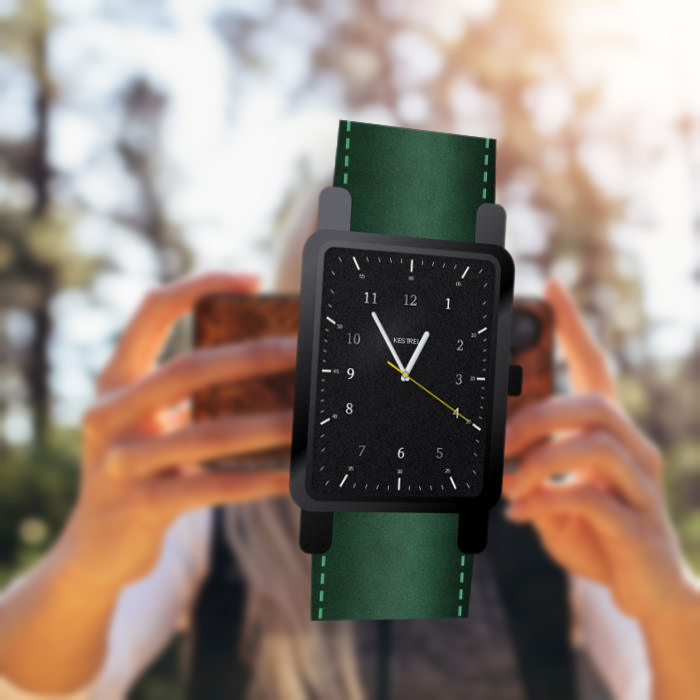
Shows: 12:54:20
